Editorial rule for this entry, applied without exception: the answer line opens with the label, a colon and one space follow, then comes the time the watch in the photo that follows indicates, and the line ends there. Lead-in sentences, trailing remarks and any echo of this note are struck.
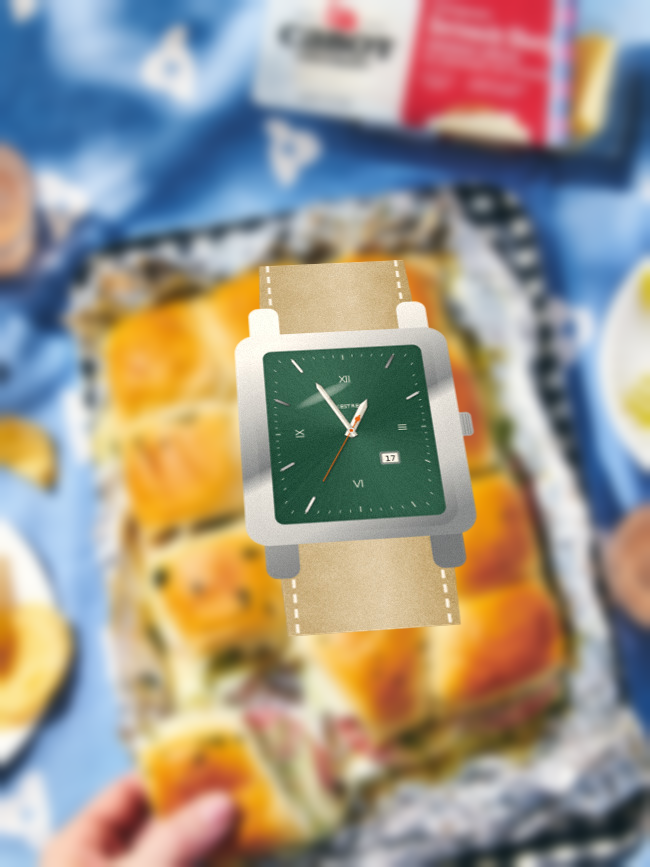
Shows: 12:55:35
